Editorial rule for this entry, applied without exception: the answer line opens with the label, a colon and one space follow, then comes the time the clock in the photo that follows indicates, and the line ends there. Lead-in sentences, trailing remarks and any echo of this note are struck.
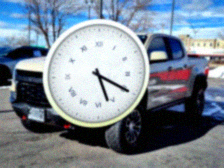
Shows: 5:20
